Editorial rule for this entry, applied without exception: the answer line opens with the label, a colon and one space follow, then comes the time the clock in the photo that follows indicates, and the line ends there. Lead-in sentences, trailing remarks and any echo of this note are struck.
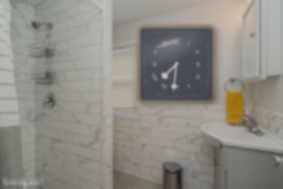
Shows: 7:31
